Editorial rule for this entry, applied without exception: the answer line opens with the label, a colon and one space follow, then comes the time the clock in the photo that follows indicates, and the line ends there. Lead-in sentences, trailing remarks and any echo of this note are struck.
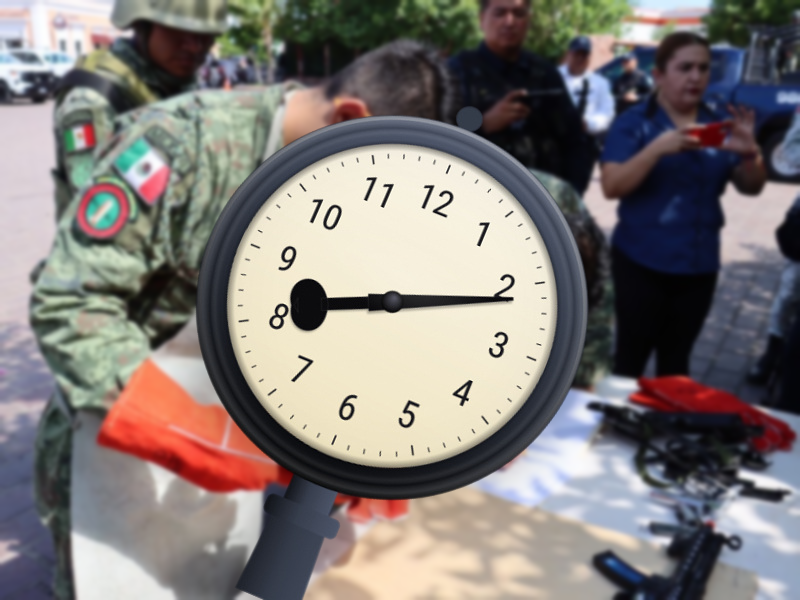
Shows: 8:11
